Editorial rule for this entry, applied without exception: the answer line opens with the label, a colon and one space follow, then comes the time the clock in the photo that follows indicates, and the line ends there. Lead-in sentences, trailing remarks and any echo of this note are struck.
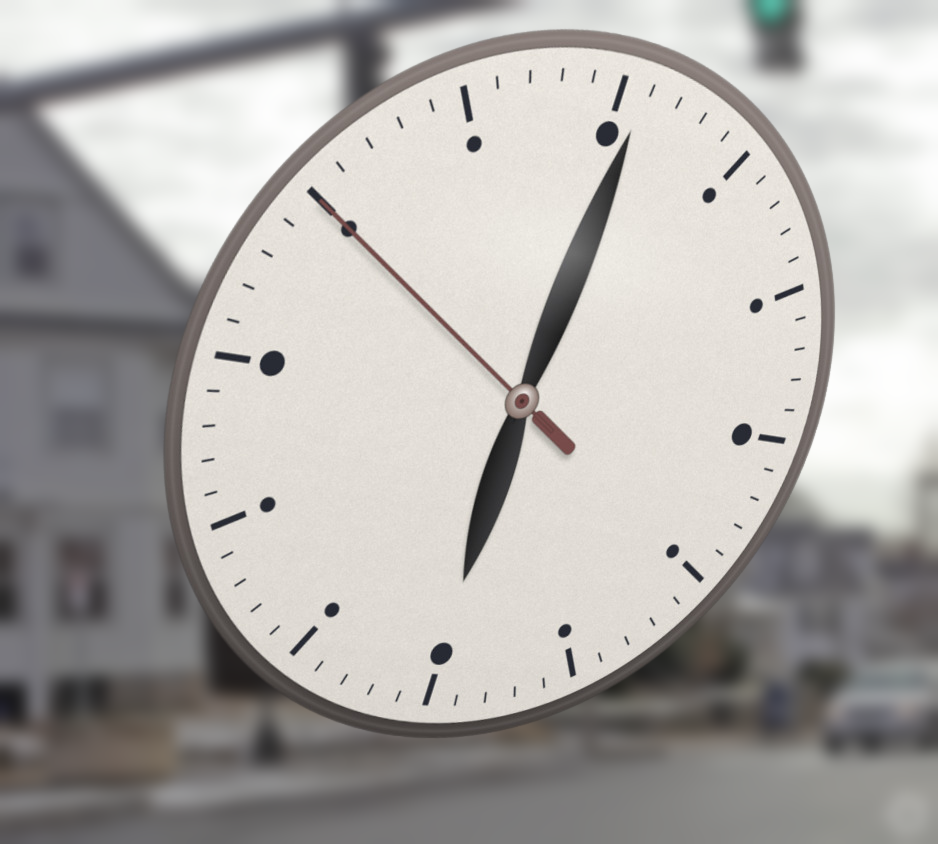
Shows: 6:00:50
